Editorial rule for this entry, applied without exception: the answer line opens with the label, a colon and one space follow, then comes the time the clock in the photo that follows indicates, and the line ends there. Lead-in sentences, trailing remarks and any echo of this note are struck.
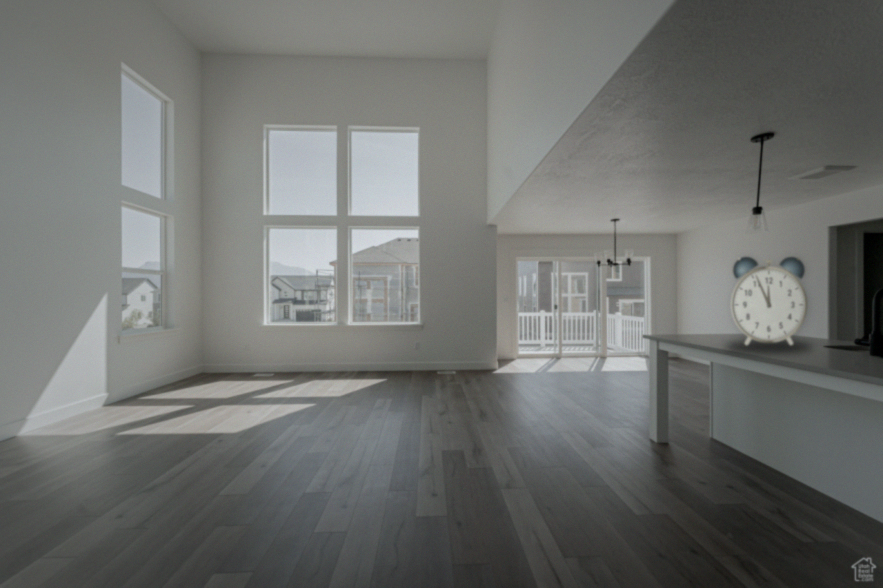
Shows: 11:56
